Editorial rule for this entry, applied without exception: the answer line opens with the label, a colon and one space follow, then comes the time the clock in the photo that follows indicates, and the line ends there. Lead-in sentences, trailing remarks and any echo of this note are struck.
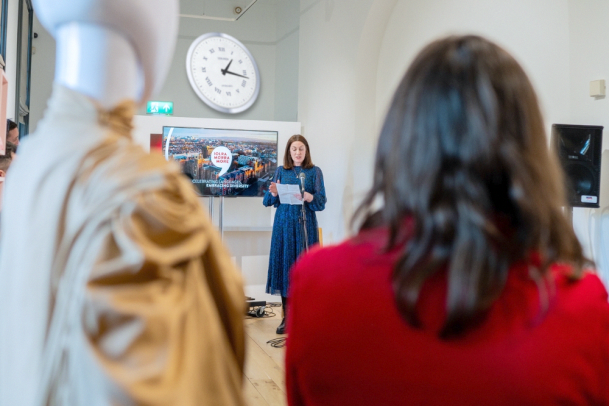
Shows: 1:17
